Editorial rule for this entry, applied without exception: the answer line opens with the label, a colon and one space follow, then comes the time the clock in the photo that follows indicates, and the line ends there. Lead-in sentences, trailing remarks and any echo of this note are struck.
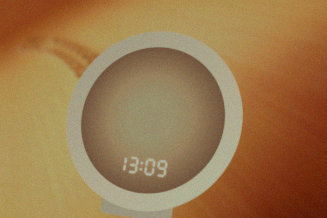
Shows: 13:09
